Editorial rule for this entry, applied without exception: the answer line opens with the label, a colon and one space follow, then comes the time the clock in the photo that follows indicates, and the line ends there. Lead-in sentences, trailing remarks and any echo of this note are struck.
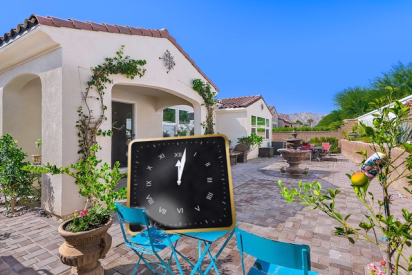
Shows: 12:02
